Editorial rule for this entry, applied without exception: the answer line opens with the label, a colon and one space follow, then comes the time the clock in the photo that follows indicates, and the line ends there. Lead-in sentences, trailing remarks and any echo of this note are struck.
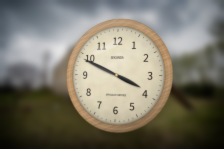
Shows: 3:49
